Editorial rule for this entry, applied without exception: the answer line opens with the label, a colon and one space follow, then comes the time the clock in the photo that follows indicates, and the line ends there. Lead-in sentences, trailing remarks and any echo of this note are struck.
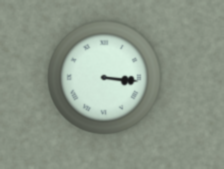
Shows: 3:16
